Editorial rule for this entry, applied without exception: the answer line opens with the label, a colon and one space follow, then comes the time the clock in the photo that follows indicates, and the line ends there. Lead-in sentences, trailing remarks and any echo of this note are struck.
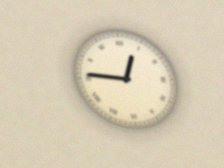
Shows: 12:46
